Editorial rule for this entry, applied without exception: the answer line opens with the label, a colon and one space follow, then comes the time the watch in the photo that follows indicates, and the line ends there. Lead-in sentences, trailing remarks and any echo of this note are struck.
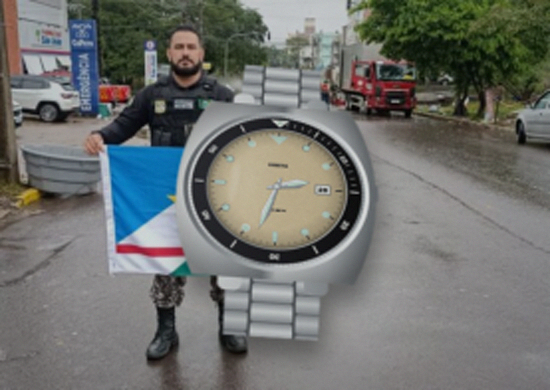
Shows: 2:33
